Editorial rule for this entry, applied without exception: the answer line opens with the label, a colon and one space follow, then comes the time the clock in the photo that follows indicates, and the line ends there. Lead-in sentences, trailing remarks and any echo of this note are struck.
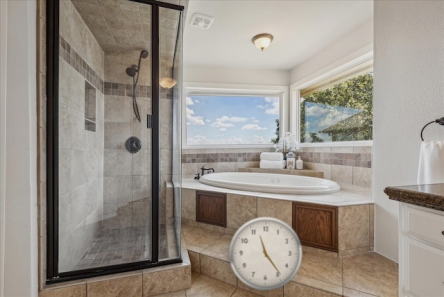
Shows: 11:24
